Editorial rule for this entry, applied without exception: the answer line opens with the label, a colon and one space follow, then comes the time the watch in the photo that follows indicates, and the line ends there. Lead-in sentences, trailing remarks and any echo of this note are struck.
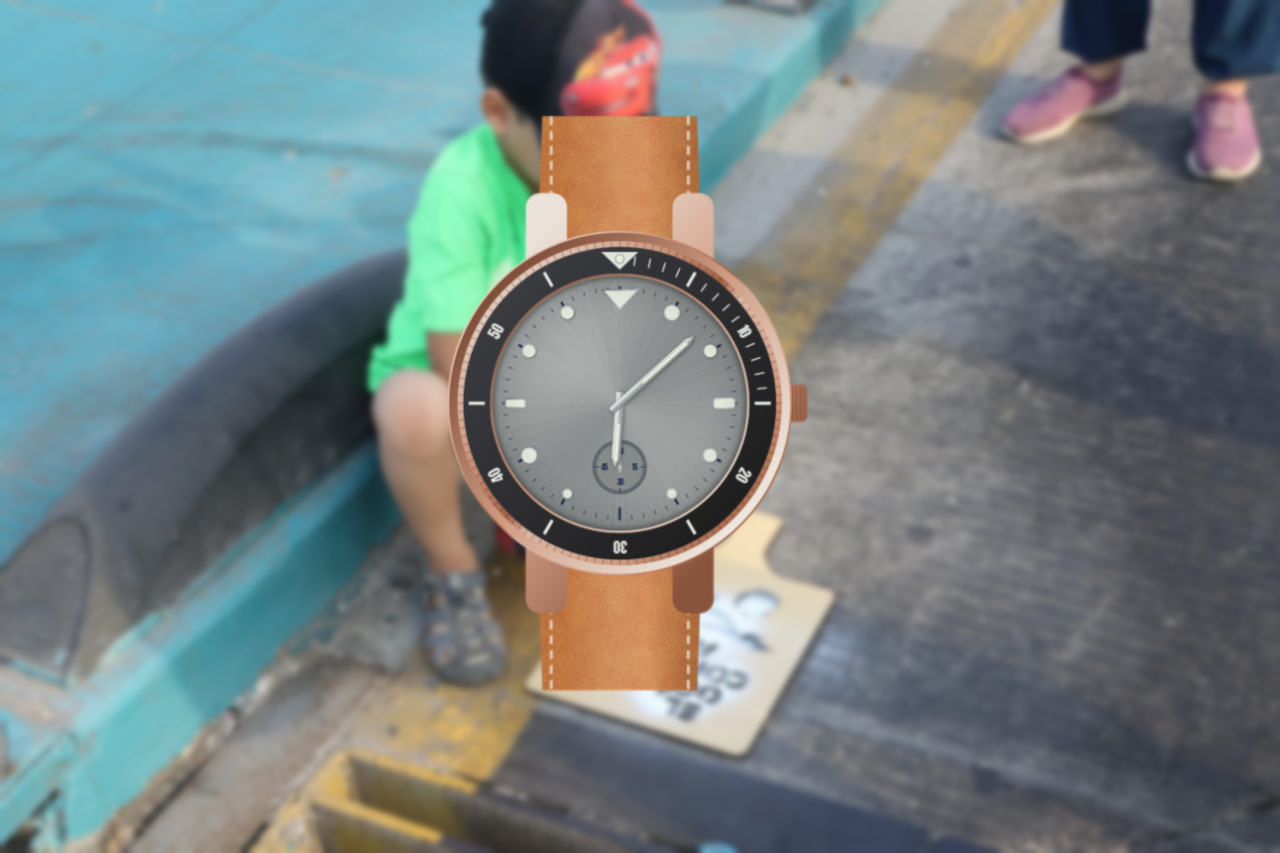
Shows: 6:08
